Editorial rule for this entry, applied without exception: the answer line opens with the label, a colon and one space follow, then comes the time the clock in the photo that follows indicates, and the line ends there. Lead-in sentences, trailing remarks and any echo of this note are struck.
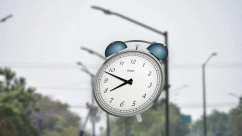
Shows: 7:48
